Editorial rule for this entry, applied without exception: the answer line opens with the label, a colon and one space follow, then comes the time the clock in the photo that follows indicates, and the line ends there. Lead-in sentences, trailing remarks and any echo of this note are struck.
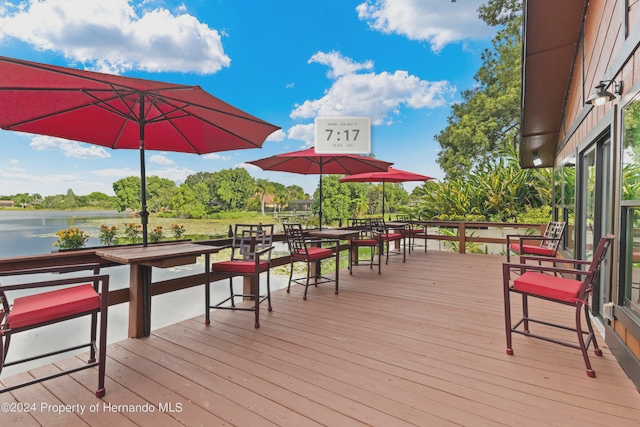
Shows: 7:17
